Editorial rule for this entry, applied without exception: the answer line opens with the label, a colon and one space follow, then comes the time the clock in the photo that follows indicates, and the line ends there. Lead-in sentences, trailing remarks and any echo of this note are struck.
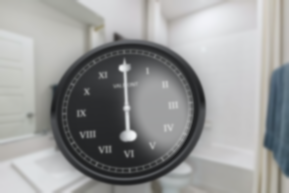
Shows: 6:00
